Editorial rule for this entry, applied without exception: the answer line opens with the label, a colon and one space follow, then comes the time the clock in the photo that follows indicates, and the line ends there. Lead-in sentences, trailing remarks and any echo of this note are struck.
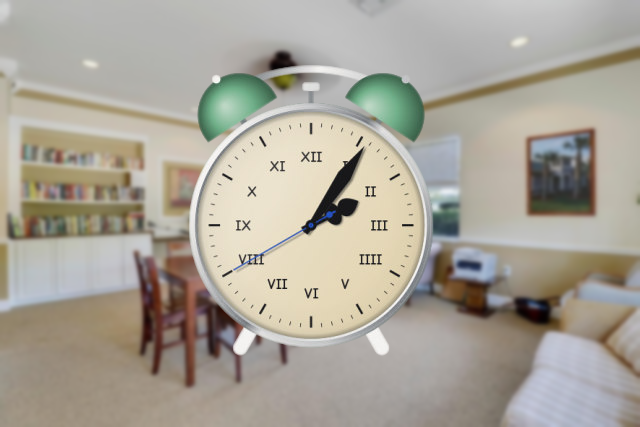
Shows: 2:05:40
